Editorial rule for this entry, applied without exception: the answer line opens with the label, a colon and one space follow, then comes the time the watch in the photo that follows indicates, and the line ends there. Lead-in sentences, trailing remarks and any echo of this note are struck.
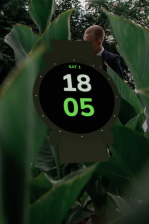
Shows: 18:05
